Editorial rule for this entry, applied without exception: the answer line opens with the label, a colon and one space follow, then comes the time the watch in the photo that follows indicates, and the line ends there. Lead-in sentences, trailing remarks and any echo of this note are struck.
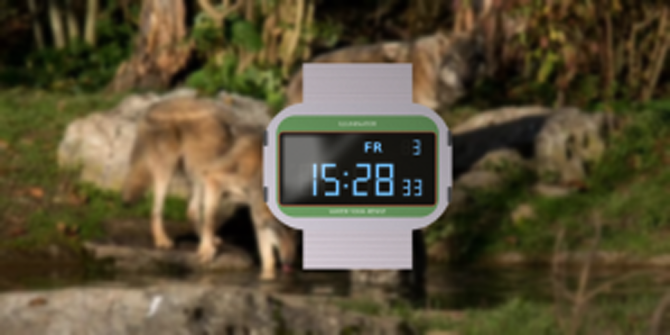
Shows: 15:28:33
